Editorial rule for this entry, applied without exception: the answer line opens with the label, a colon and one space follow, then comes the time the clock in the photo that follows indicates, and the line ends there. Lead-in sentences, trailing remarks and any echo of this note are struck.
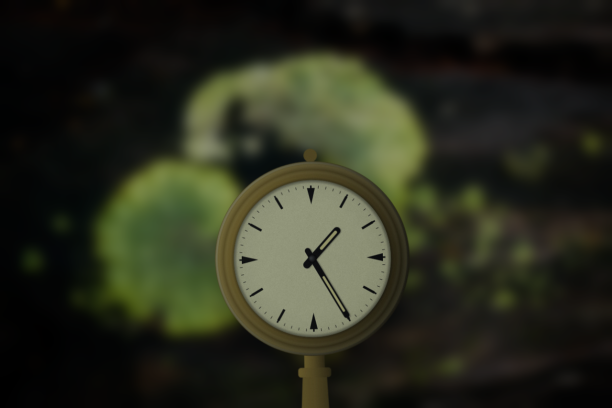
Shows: 1:25
